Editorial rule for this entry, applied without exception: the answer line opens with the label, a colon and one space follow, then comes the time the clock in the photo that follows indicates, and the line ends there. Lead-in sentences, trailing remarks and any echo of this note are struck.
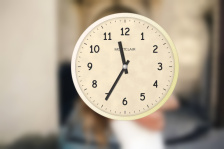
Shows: 11:35
